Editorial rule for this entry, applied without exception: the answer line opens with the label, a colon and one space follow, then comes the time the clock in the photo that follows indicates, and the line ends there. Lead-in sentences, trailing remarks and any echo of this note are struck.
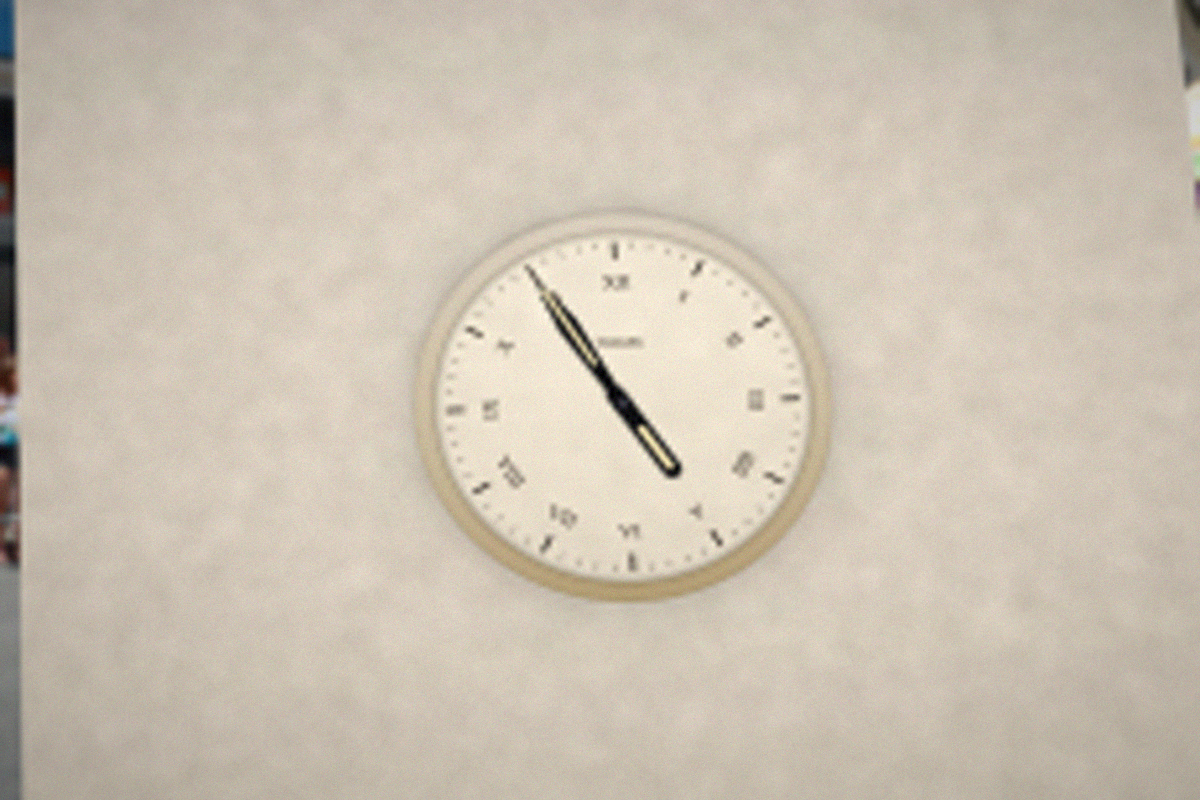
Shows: 4:55
